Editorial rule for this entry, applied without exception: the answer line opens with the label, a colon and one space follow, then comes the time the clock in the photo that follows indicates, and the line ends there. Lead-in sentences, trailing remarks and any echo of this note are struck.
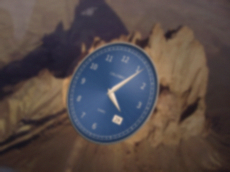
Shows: 4:06
